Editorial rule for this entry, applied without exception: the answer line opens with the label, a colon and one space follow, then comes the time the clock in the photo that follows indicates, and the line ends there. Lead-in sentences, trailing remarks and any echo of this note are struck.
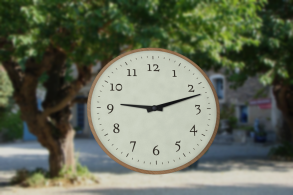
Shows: 9:12
